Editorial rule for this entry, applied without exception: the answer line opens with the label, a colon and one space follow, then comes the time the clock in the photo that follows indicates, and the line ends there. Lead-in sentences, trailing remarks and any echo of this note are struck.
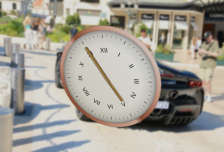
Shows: 4:55
